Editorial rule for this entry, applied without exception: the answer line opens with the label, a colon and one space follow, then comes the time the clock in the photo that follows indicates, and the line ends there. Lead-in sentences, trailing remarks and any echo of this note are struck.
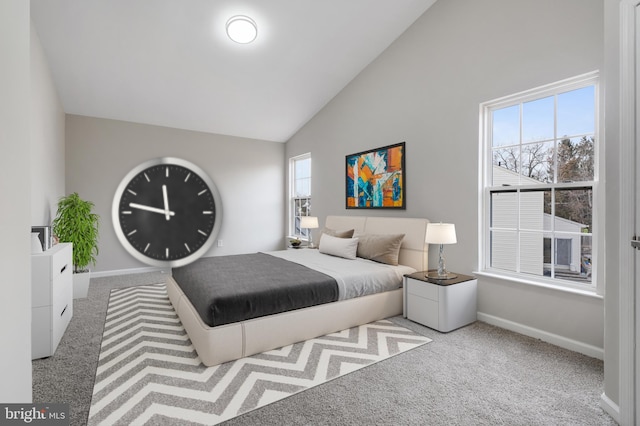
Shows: 11:47
